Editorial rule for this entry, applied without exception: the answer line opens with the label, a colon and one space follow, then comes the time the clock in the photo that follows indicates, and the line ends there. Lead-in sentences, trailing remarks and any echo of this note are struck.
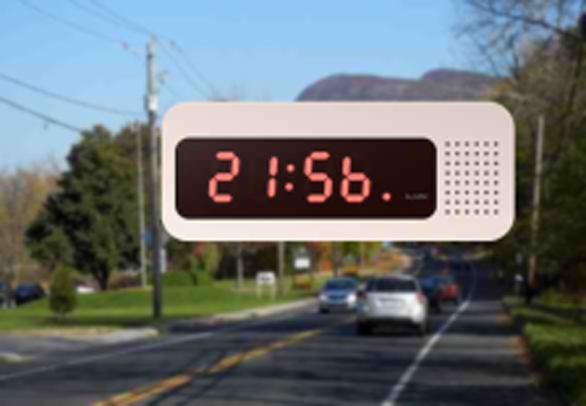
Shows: 21:56
